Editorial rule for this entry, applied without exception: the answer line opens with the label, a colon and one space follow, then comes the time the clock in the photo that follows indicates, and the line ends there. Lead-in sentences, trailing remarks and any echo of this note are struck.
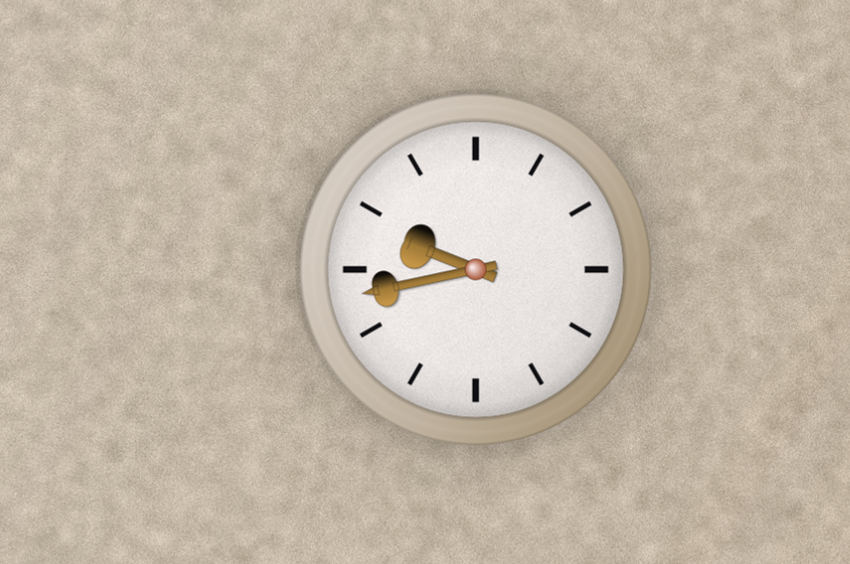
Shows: 9:43
